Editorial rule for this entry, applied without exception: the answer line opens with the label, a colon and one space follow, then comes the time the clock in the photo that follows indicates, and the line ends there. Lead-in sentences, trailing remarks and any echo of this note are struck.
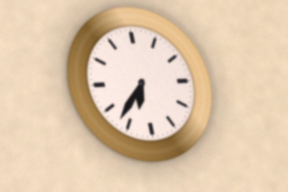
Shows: 6:37
